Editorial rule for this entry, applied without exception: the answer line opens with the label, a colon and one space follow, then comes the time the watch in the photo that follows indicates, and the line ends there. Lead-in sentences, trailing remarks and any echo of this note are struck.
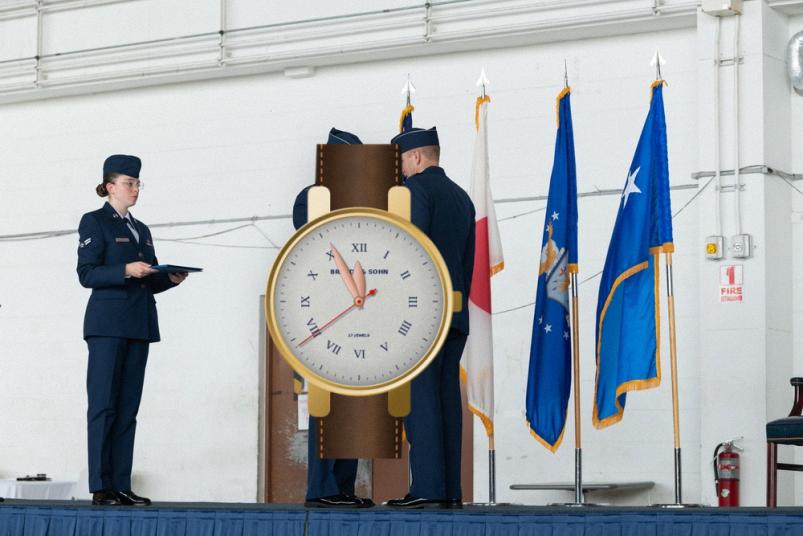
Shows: 11:55:39
